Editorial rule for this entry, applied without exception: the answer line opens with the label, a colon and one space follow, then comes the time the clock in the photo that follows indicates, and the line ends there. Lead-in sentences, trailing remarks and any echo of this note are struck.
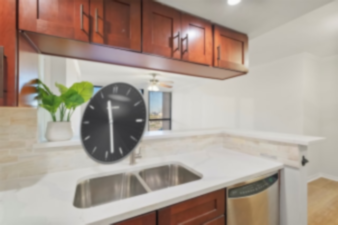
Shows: 11:28
